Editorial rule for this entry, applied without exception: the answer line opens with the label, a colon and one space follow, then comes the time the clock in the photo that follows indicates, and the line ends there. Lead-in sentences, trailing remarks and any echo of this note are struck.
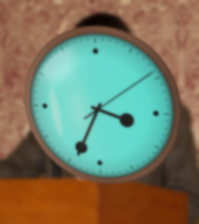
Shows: 3:34:09
